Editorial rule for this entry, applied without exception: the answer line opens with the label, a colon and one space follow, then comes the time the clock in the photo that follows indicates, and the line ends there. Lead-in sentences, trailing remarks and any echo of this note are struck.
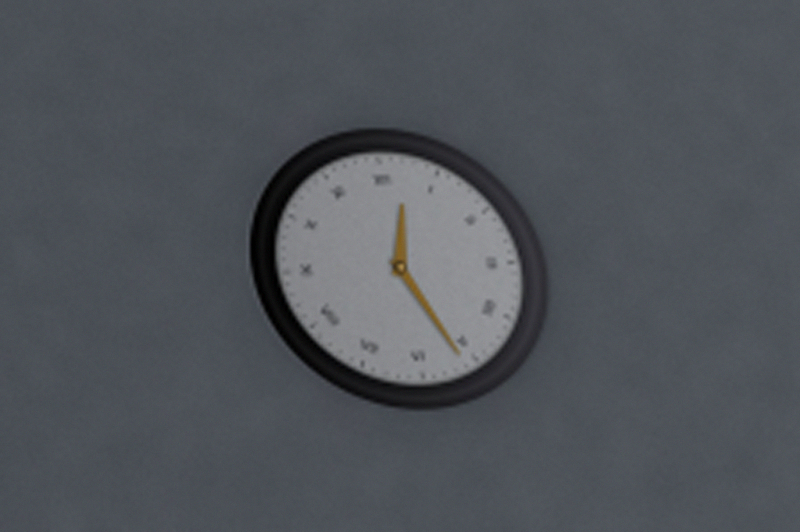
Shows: 12:26
